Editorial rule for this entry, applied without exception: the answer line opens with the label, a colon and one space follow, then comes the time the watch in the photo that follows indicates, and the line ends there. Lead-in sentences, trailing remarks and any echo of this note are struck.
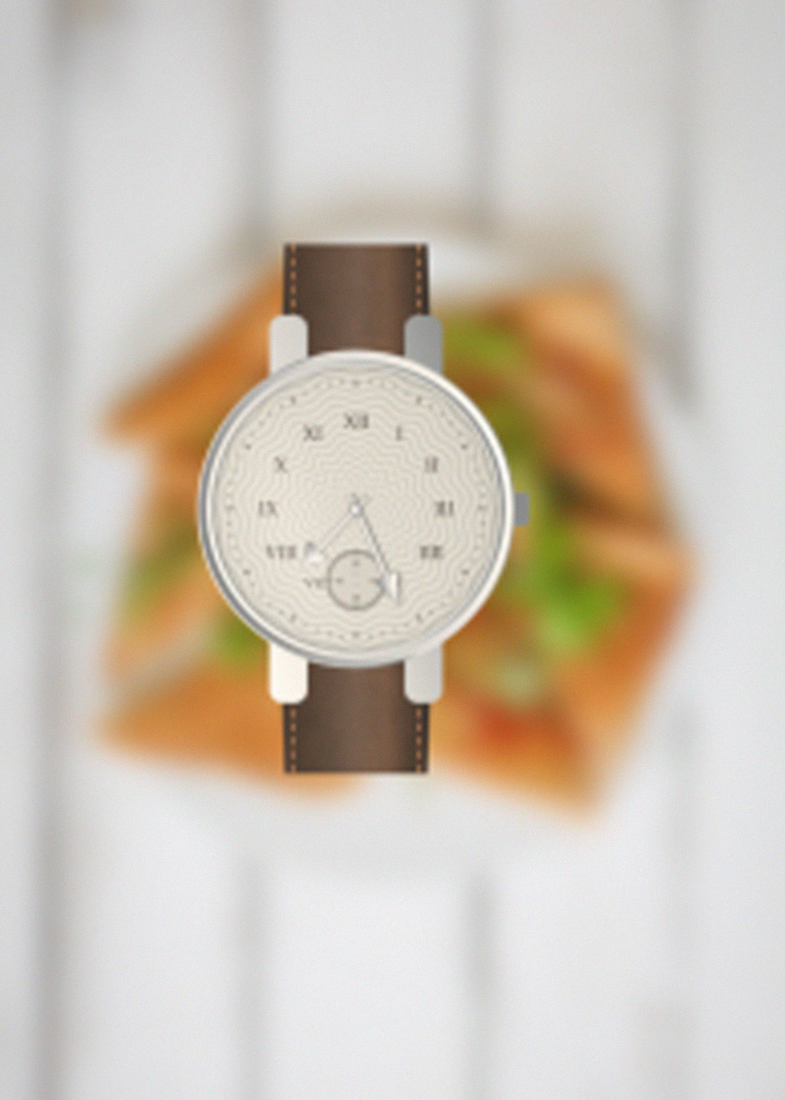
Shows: 7:26
